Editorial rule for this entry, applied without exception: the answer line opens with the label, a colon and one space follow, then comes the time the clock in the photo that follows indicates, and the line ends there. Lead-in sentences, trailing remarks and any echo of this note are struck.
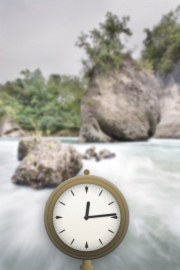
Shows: 12:14
